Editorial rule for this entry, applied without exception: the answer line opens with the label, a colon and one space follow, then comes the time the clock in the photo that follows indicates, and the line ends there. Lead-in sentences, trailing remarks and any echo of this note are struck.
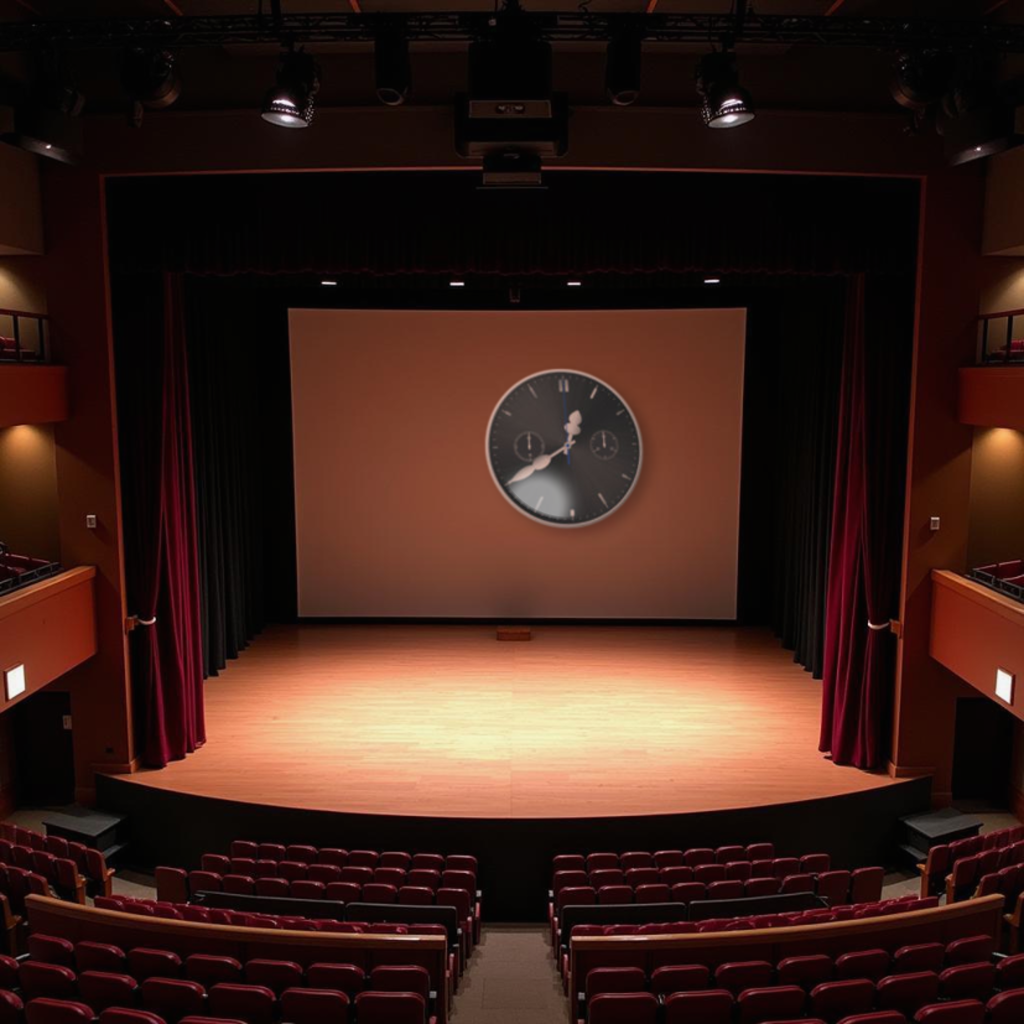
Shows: 12:40
